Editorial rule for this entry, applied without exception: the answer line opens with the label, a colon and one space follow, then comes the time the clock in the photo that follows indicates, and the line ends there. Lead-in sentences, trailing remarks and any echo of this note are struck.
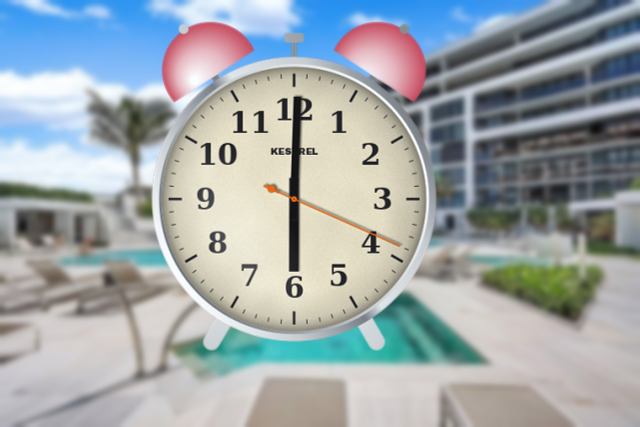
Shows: 6:00:19
